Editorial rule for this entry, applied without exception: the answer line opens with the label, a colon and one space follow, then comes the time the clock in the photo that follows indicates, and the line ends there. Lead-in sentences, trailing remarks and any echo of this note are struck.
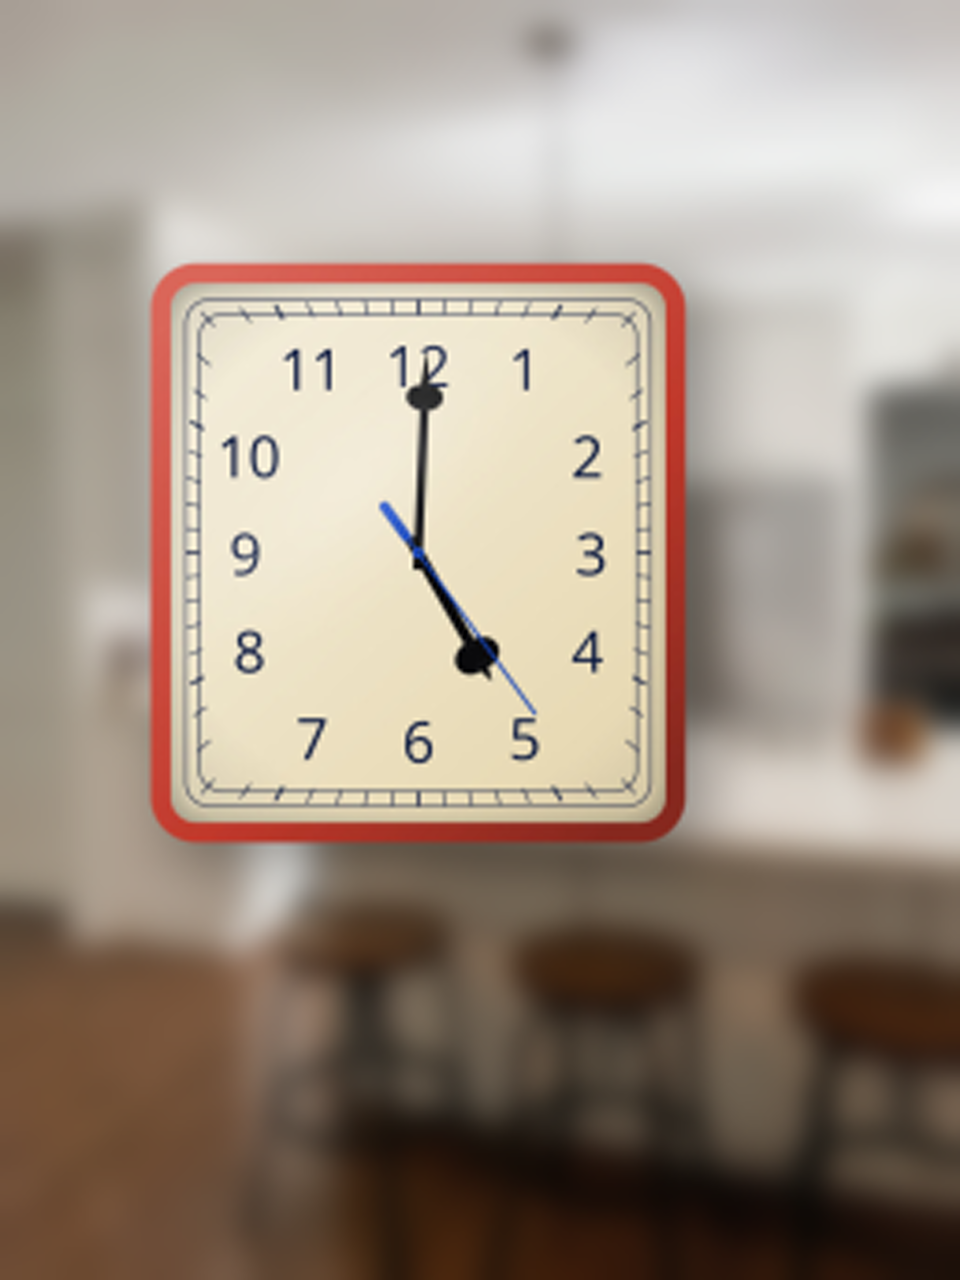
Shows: 5:00:24
